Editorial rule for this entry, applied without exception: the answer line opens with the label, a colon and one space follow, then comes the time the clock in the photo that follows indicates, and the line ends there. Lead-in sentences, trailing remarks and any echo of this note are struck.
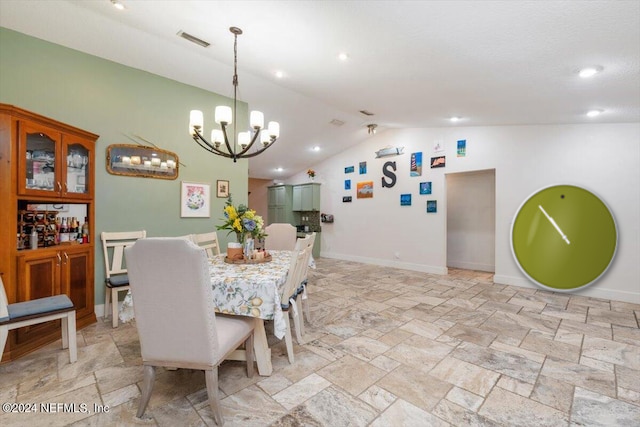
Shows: 10:54
